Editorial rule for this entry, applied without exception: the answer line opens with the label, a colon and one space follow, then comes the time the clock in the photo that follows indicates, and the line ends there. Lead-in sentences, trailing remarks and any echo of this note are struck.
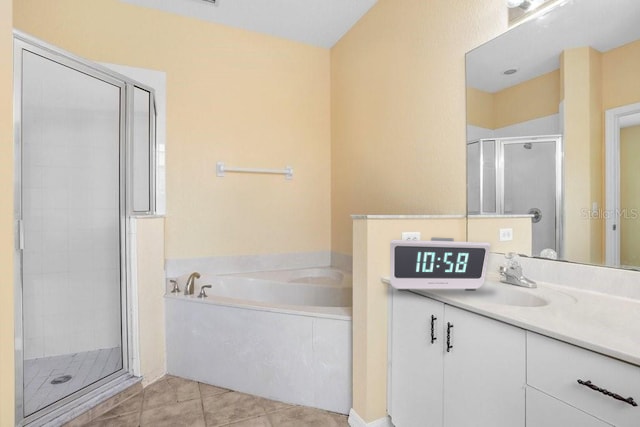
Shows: 10:58
